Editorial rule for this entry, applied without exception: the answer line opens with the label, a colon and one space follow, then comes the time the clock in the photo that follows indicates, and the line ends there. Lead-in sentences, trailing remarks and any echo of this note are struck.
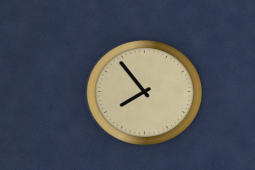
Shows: 7:54
